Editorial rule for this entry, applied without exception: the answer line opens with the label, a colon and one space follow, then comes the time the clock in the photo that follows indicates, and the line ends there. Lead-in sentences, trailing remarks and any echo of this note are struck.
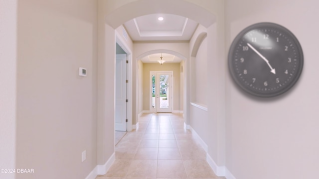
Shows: 4:52
